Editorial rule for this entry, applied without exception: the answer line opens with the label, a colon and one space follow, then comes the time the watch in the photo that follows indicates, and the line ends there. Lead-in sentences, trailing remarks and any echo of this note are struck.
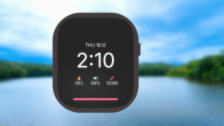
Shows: 2:10
